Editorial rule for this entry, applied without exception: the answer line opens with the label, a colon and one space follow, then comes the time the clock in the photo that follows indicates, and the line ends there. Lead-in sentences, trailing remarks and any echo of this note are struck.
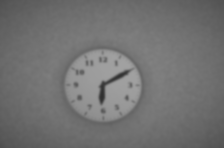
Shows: 6:10
